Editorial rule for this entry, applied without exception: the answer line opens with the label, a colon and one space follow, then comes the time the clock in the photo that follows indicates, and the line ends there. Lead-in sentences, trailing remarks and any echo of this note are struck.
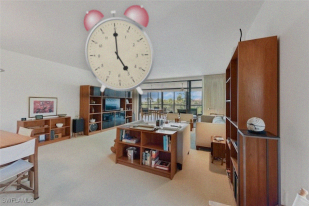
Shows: 5:00
